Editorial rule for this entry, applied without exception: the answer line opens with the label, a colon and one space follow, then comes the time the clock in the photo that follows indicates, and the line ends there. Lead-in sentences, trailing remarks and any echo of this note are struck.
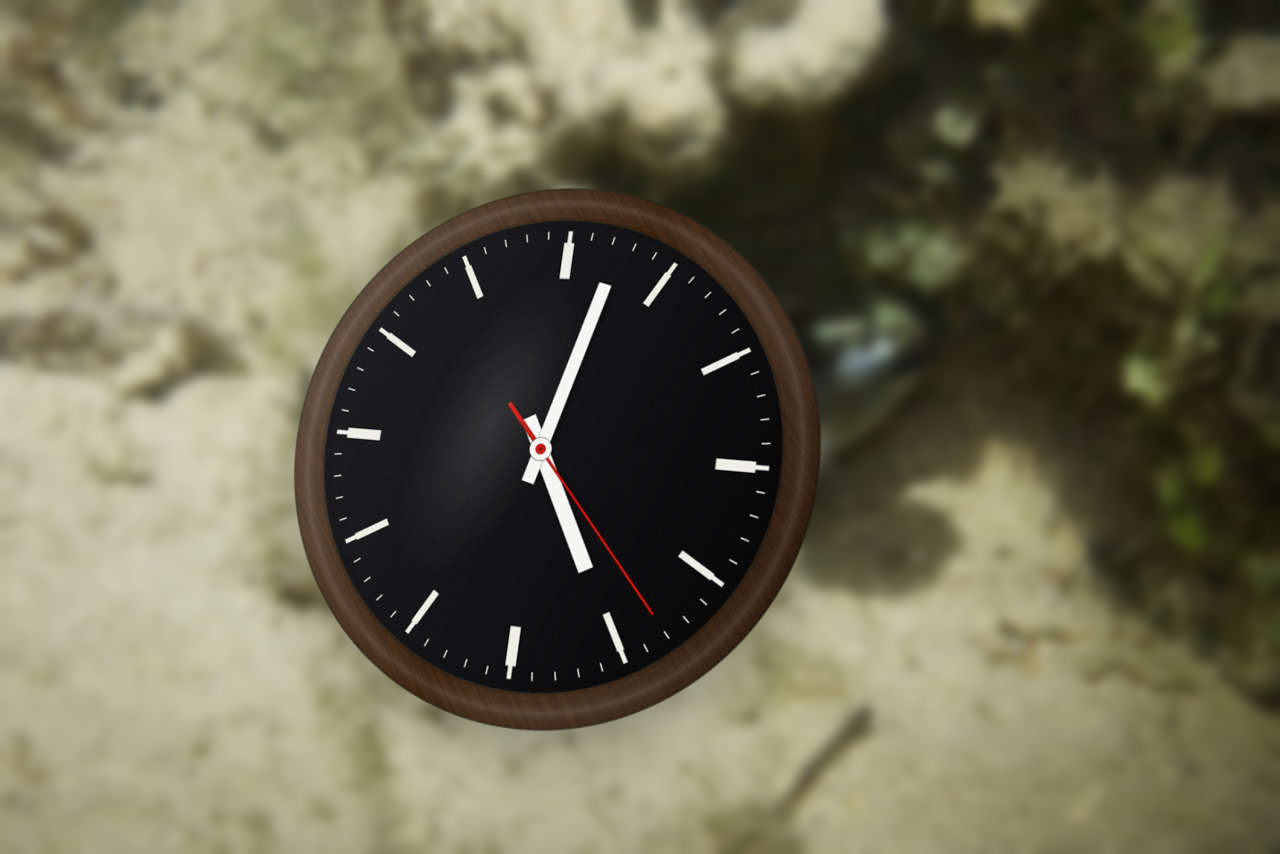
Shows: 5:02:23
